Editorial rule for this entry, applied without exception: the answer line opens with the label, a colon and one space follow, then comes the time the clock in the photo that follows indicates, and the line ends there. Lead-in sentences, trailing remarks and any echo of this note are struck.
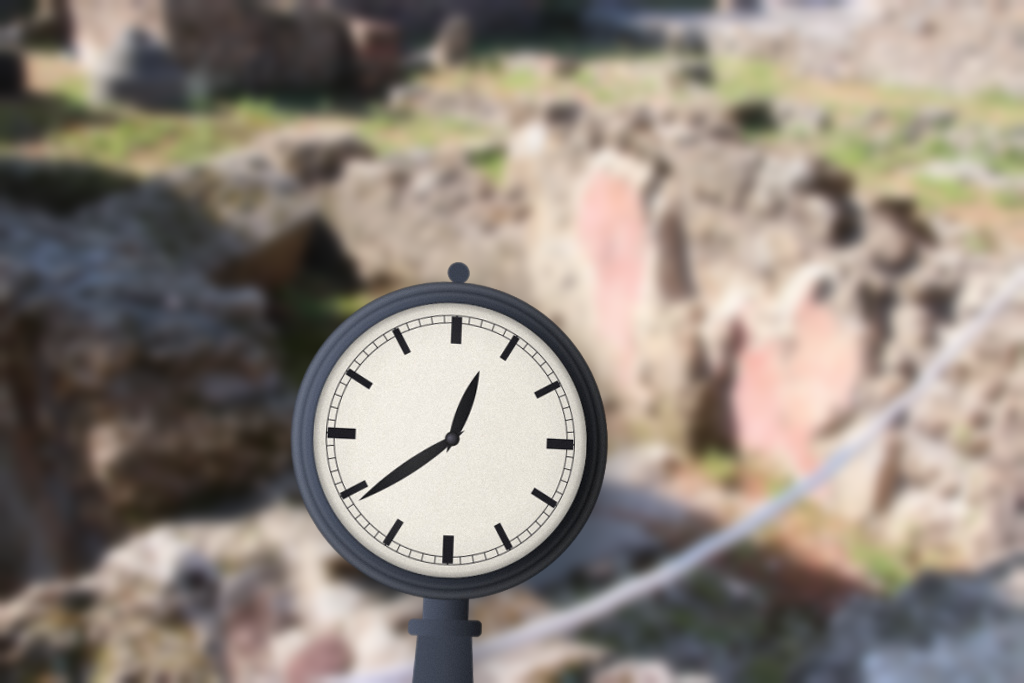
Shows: 12:39
